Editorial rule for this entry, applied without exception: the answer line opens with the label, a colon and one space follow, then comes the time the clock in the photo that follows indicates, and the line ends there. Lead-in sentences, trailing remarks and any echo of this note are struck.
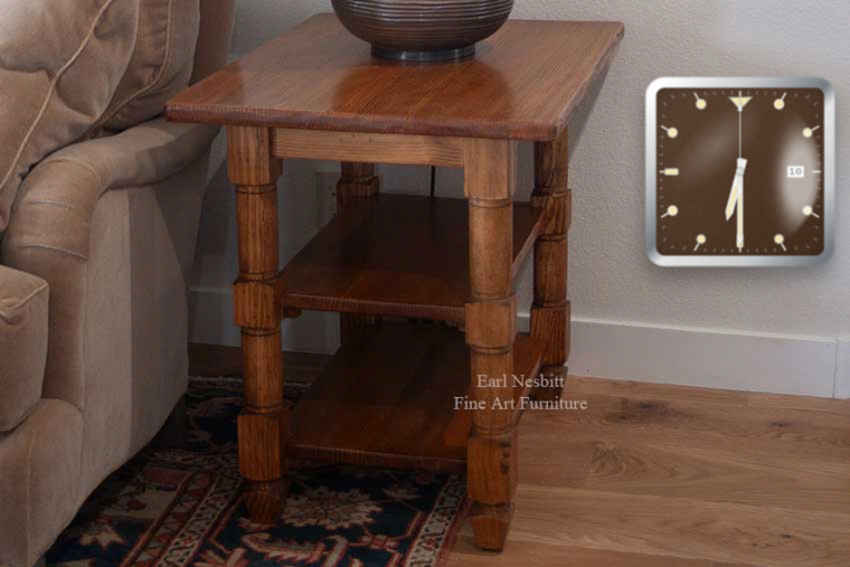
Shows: 6:30:00
